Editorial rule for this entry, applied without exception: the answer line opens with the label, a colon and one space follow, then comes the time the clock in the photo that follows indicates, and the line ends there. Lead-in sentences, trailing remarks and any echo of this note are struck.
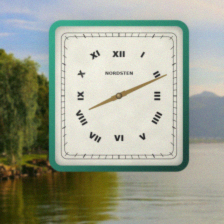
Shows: 8:11
